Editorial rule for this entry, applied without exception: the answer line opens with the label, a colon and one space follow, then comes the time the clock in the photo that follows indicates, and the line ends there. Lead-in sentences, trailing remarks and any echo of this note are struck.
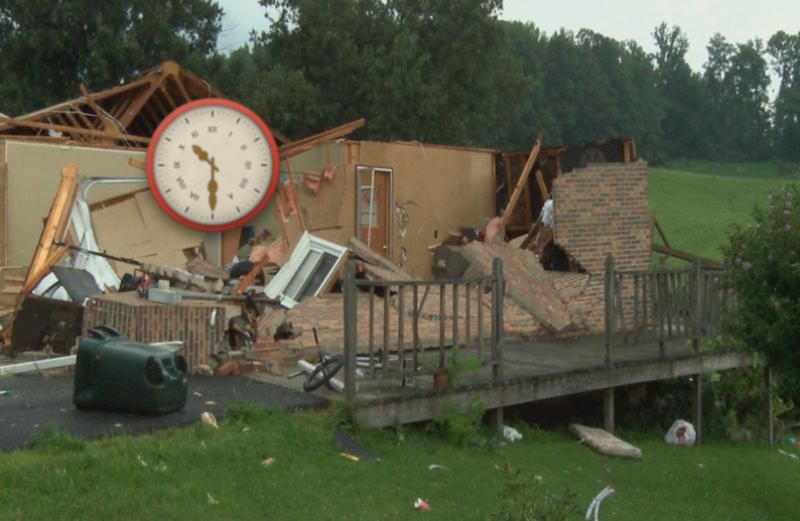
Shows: 10:30
